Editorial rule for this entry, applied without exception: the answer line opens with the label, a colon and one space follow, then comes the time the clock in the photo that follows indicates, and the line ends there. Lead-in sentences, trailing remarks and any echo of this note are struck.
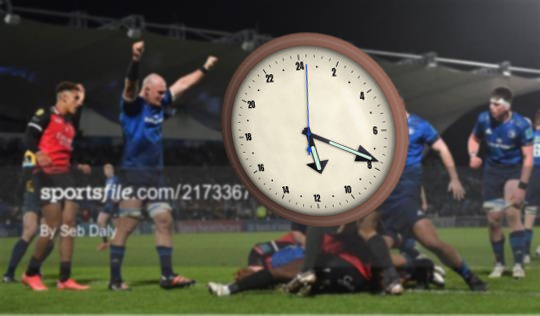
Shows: 11:19:01
